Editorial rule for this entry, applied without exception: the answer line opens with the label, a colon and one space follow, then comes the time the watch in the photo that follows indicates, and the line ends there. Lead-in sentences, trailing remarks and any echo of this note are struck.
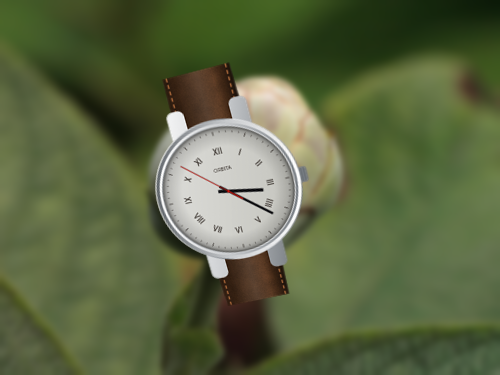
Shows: 3:21:52
